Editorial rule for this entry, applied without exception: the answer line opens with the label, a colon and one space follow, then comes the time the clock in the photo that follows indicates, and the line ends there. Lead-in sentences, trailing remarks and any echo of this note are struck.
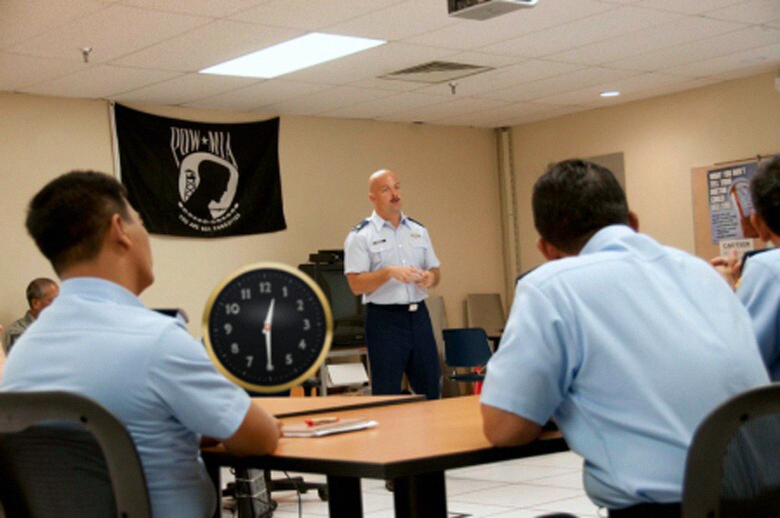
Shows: 12:30
